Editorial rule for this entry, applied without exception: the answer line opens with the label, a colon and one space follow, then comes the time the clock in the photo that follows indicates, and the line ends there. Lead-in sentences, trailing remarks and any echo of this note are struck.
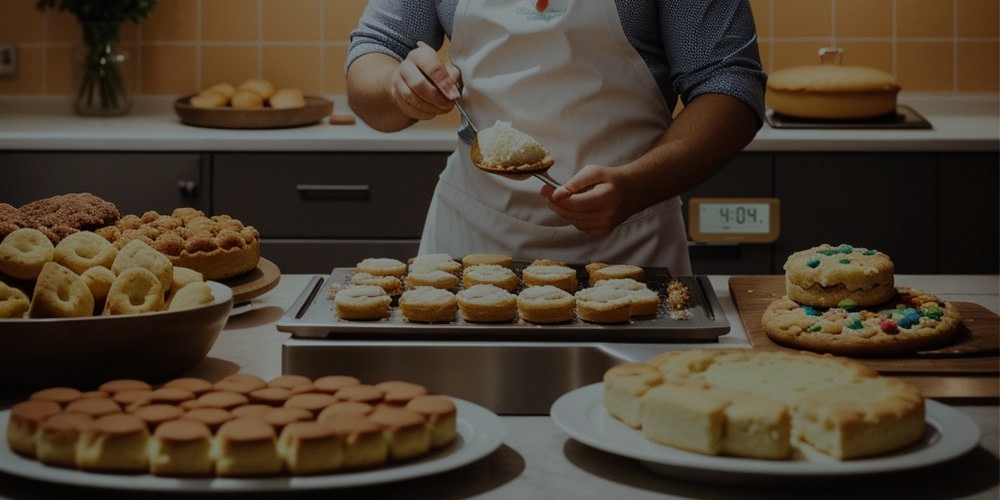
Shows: 4:04
